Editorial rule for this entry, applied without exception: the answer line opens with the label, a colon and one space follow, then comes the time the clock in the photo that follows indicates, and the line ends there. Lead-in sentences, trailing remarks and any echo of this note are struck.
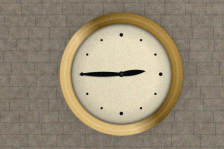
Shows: 2:45
